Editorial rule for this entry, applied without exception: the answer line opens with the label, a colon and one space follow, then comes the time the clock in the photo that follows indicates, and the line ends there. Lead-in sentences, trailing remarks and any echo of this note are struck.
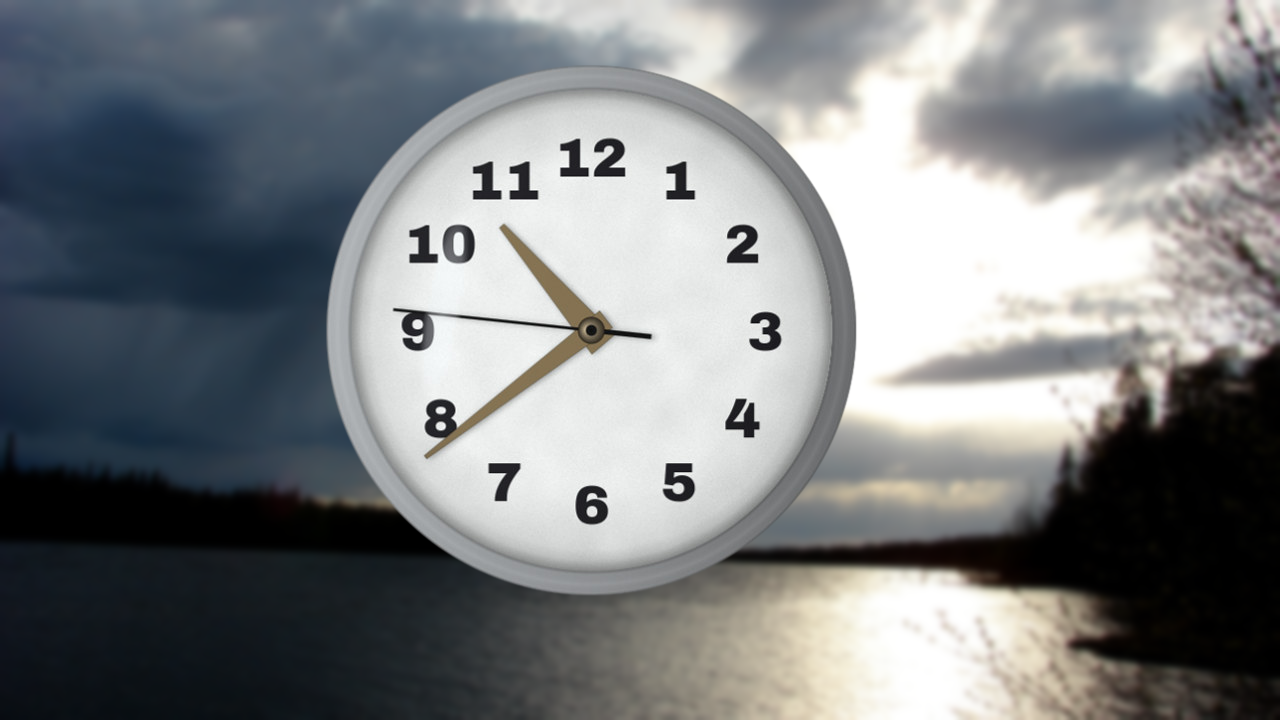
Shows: 10:38:46
